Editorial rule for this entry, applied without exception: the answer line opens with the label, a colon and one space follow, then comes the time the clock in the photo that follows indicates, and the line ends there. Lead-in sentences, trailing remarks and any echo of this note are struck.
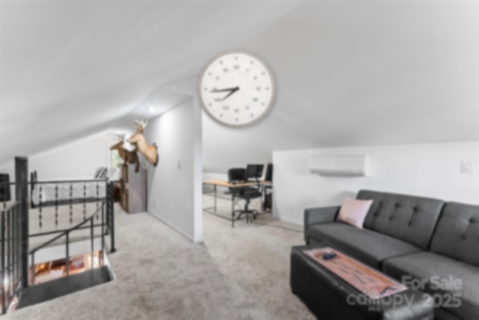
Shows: 7:44
